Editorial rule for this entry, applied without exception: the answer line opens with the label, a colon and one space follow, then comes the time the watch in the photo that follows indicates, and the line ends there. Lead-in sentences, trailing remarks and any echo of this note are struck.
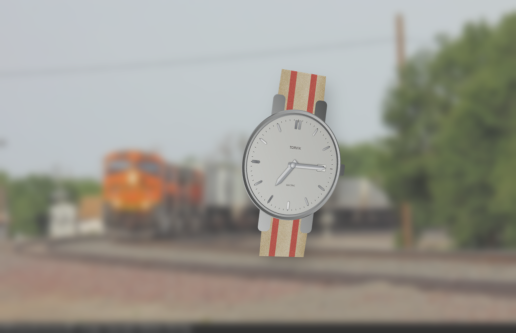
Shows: 7:15
